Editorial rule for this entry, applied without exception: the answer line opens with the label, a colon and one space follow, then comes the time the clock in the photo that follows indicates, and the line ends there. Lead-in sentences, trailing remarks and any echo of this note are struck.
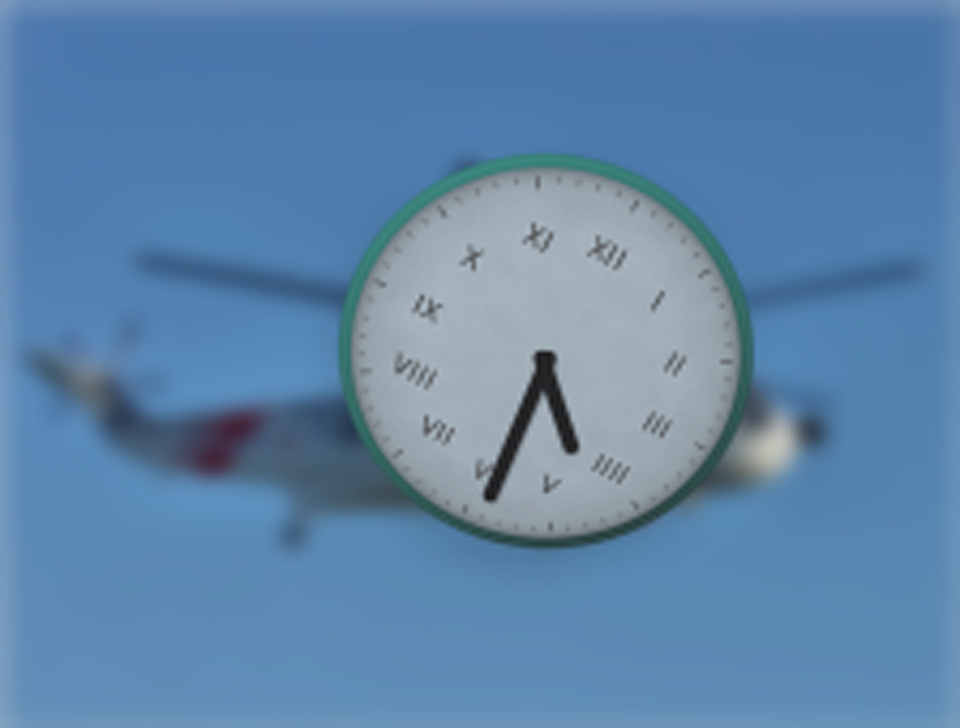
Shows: 4:29
